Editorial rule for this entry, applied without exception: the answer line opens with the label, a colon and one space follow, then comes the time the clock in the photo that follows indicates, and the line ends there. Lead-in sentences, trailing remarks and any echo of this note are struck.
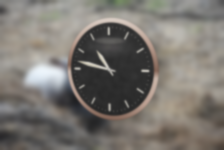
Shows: 10:47
